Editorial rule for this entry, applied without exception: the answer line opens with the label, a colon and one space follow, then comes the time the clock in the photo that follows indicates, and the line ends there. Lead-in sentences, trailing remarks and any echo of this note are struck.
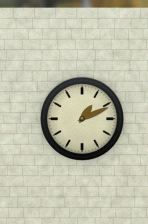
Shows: 1:11
